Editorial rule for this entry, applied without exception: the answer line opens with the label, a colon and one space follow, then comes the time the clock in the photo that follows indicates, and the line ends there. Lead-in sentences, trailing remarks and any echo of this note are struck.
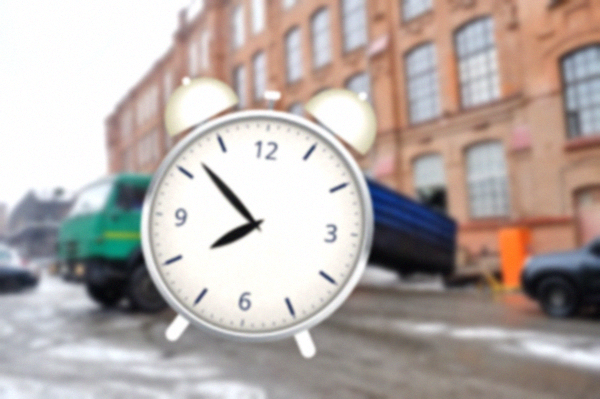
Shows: 7:52
